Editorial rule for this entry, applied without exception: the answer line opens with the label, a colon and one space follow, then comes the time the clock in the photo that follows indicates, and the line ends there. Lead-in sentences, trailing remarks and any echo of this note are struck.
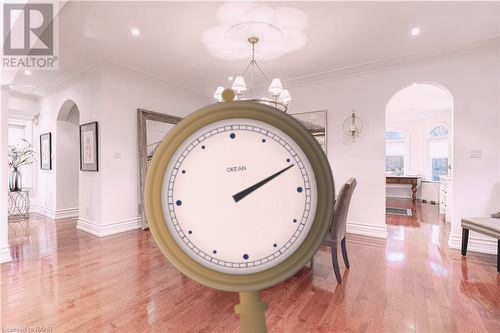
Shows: 2:11
